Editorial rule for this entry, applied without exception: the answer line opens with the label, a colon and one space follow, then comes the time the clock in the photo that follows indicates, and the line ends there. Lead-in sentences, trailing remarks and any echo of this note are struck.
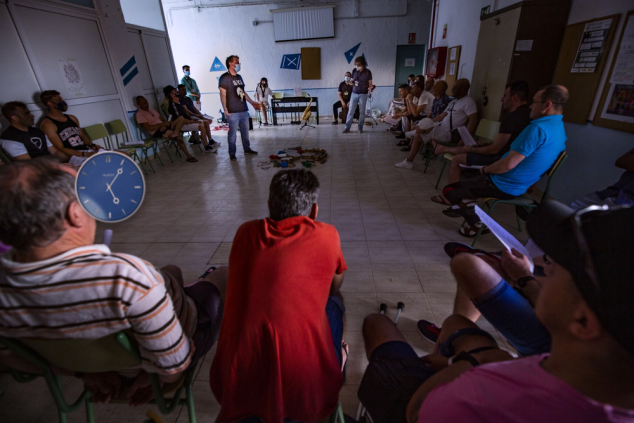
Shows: 5:06
